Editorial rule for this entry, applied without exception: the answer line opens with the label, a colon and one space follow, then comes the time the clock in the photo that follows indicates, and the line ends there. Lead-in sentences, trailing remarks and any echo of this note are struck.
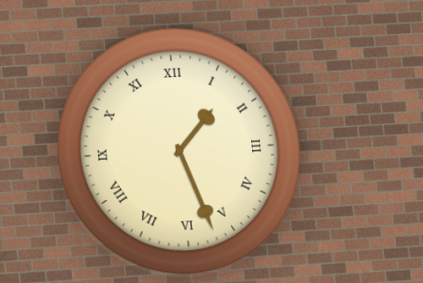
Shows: 1:27
